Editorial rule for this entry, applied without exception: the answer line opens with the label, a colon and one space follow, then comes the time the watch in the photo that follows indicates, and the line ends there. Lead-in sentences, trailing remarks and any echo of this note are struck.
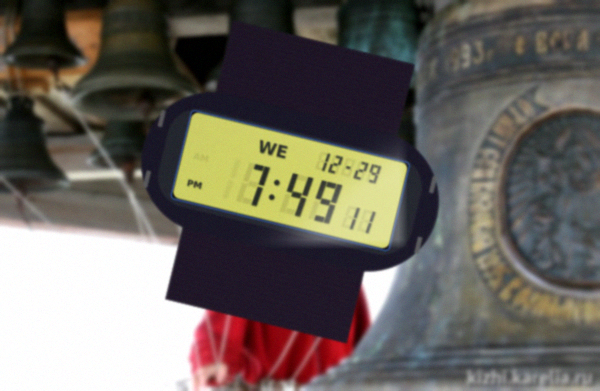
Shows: 7:49:11
